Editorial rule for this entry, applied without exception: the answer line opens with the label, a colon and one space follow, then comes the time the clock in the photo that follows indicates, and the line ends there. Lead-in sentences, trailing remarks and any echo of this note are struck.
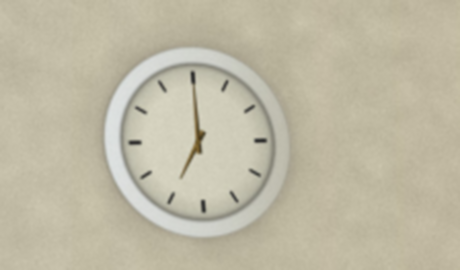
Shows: 7:00
